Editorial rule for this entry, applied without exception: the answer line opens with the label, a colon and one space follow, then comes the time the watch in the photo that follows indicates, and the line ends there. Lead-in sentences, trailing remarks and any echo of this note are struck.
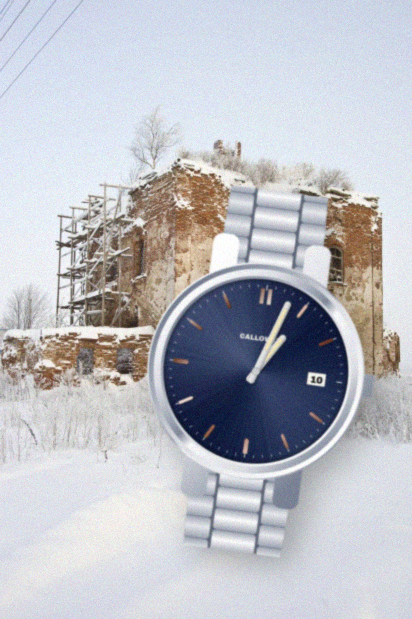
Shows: 1:03
